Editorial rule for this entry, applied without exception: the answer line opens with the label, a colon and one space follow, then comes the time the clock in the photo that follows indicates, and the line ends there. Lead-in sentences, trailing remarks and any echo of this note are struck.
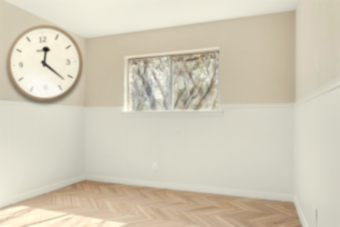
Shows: 12:22
